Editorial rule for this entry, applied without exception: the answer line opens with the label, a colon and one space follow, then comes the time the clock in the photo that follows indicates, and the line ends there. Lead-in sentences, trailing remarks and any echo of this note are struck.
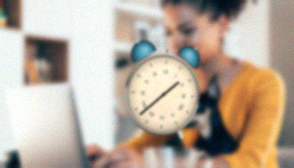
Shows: 1:38
